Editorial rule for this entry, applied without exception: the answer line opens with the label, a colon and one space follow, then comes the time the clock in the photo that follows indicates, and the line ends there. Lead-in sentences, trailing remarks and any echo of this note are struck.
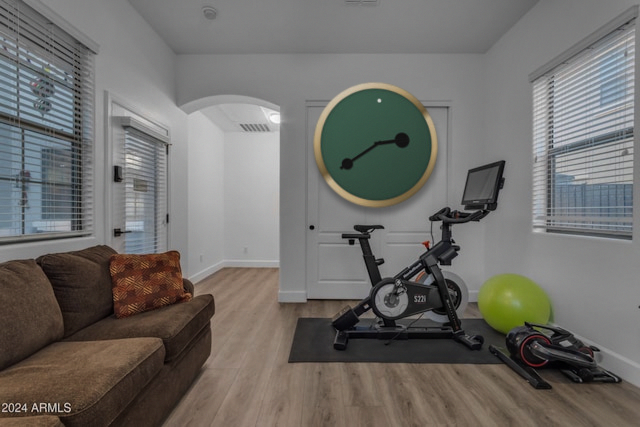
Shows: 2:39
